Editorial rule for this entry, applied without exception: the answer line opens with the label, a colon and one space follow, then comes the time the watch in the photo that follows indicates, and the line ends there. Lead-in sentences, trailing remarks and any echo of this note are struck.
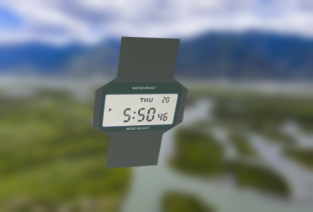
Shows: 5:50:46
